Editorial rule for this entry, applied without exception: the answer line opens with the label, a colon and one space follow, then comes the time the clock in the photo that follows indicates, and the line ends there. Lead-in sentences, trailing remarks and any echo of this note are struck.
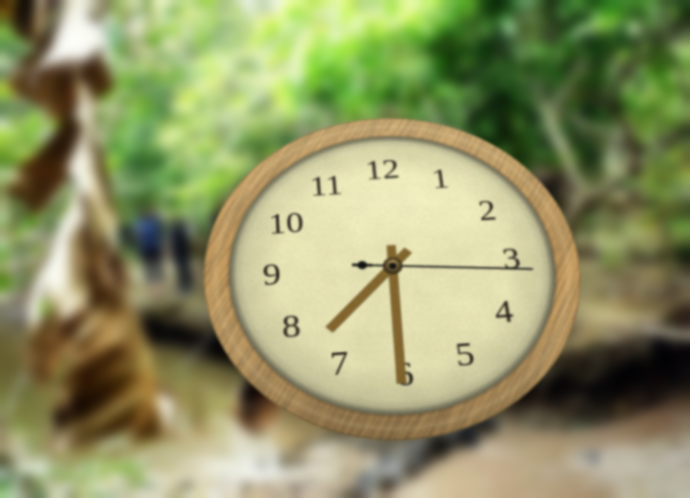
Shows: 7:30:16
